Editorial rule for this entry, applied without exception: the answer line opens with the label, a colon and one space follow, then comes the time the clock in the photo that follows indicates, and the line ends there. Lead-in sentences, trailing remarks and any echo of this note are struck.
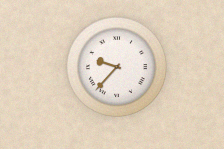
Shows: 9:37
